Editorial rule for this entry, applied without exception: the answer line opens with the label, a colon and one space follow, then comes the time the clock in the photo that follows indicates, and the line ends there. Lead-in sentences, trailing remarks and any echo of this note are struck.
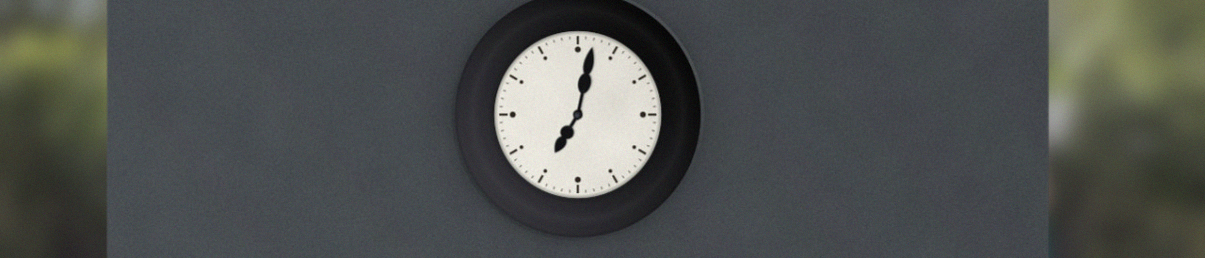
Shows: 7:02
